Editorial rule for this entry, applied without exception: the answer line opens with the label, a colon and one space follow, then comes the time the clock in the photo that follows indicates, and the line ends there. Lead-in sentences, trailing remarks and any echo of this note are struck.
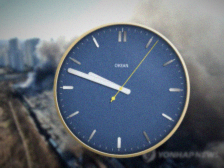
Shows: 9:48:06
